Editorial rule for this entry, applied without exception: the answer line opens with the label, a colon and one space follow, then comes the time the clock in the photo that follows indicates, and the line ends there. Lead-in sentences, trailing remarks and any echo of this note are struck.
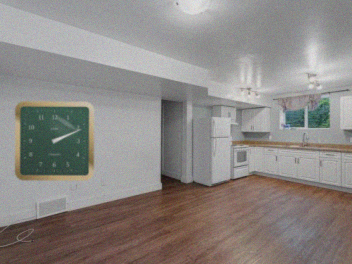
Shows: 2:11
